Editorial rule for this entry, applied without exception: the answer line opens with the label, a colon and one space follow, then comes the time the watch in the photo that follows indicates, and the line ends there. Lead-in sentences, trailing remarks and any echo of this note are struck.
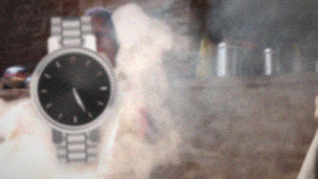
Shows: 5:26
